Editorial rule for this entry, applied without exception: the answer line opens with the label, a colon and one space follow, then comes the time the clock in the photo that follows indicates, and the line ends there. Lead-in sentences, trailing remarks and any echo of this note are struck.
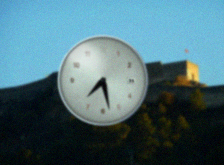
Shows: 7:28
